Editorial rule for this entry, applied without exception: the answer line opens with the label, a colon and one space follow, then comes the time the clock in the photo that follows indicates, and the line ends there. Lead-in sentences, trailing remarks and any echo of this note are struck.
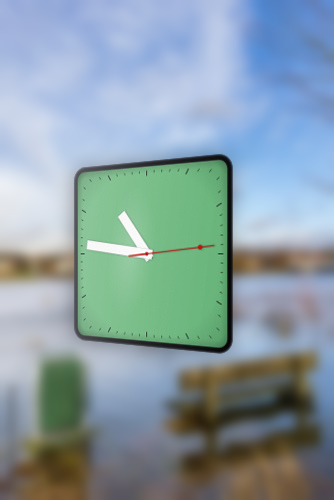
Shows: 10:46:14
